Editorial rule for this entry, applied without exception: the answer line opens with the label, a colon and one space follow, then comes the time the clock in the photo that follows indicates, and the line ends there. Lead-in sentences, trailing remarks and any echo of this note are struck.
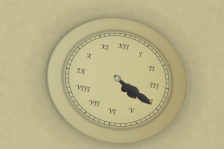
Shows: 4:20
